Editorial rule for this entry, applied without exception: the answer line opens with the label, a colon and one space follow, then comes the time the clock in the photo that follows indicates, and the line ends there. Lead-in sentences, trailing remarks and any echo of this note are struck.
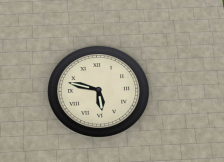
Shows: 5:48
